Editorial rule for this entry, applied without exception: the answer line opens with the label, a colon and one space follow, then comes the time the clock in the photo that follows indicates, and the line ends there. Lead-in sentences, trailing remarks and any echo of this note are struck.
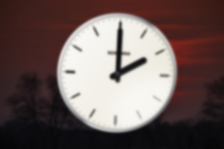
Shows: 2:00
